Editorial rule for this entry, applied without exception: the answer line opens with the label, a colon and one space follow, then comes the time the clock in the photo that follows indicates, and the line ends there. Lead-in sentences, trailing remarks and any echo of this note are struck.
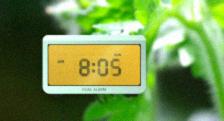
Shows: 8:05
